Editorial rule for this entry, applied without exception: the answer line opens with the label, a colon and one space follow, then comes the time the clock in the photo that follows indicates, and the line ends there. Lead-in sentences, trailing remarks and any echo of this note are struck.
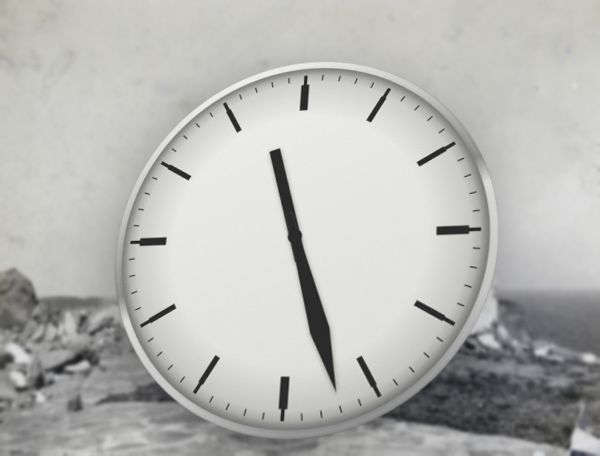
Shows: 11:27
